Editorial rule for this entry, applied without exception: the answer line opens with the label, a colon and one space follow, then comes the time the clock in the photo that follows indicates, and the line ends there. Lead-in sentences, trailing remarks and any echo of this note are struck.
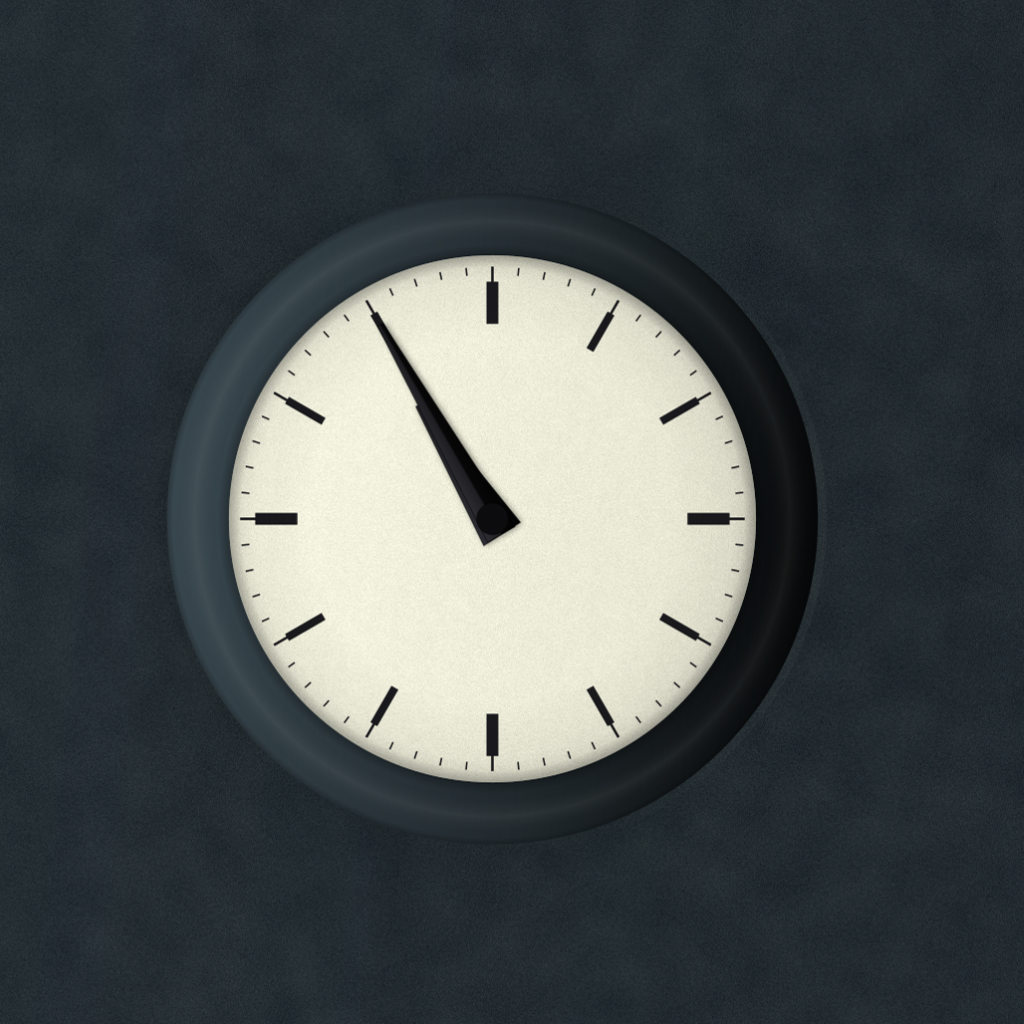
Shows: 10:55
